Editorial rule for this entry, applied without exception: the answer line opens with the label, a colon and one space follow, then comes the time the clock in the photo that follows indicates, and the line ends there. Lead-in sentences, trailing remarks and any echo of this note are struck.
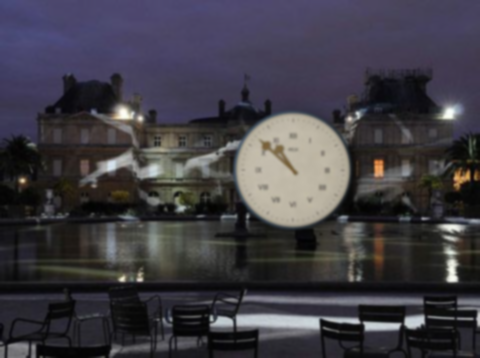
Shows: 10:52
